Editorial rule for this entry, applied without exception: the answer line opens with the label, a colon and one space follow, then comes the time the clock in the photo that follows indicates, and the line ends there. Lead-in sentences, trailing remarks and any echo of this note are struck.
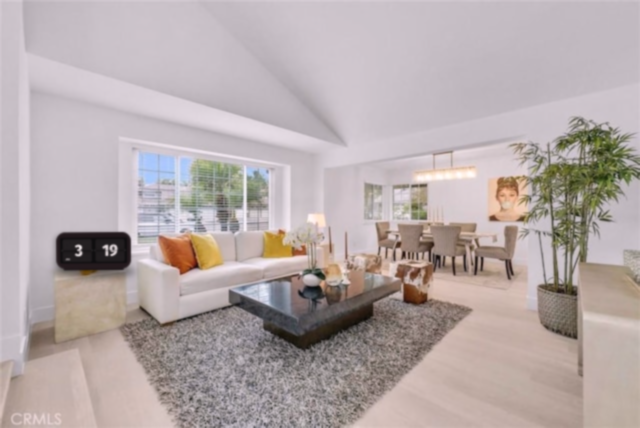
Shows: 3:19
